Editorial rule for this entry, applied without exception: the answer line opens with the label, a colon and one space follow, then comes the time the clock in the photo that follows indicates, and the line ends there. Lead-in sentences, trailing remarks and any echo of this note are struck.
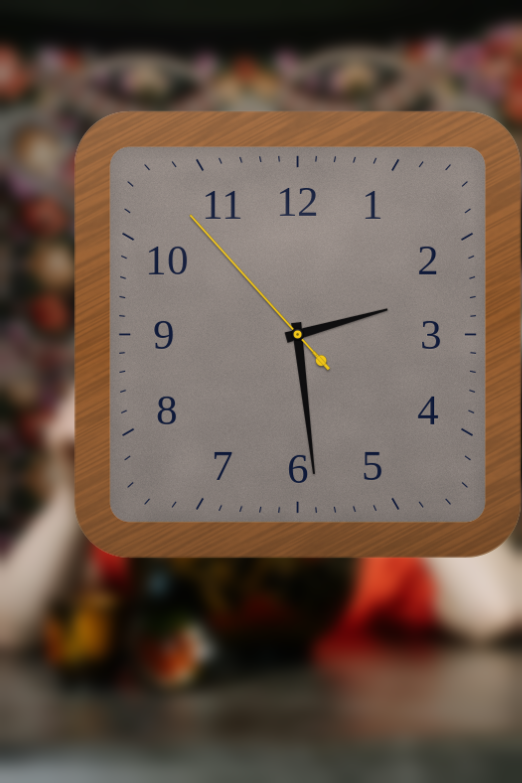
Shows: 2:28:53
